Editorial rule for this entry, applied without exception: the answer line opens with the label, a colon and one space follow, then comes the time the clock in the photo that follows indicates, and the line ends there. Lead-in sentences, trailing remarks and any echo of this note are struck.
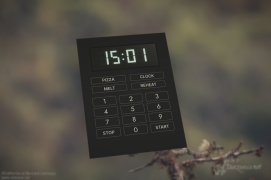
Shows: 15:01
